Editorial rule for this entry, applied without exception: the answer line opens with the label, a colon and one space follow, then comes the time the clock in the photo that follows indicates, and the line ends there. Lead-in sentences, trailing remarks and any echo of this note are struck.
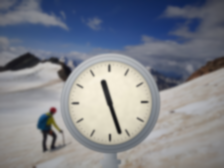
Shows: 11:27
